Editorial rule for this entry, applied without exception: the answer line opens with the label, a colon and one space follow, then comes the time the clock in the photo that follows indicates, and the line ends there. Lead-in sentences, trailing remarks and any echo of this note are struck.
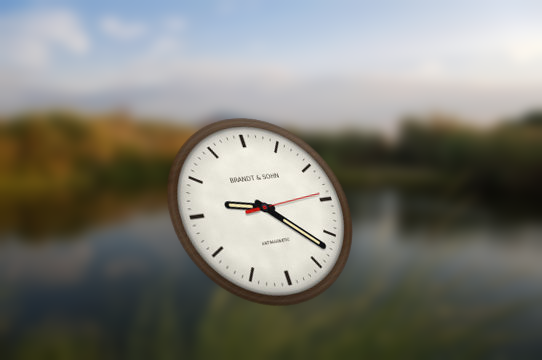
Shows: 9:22:14
